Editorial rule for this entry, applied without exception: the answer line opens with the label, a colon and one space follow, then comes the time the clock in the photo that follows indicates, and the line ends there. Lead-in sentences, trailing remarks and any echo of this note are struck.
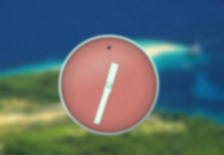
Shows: 12:33
